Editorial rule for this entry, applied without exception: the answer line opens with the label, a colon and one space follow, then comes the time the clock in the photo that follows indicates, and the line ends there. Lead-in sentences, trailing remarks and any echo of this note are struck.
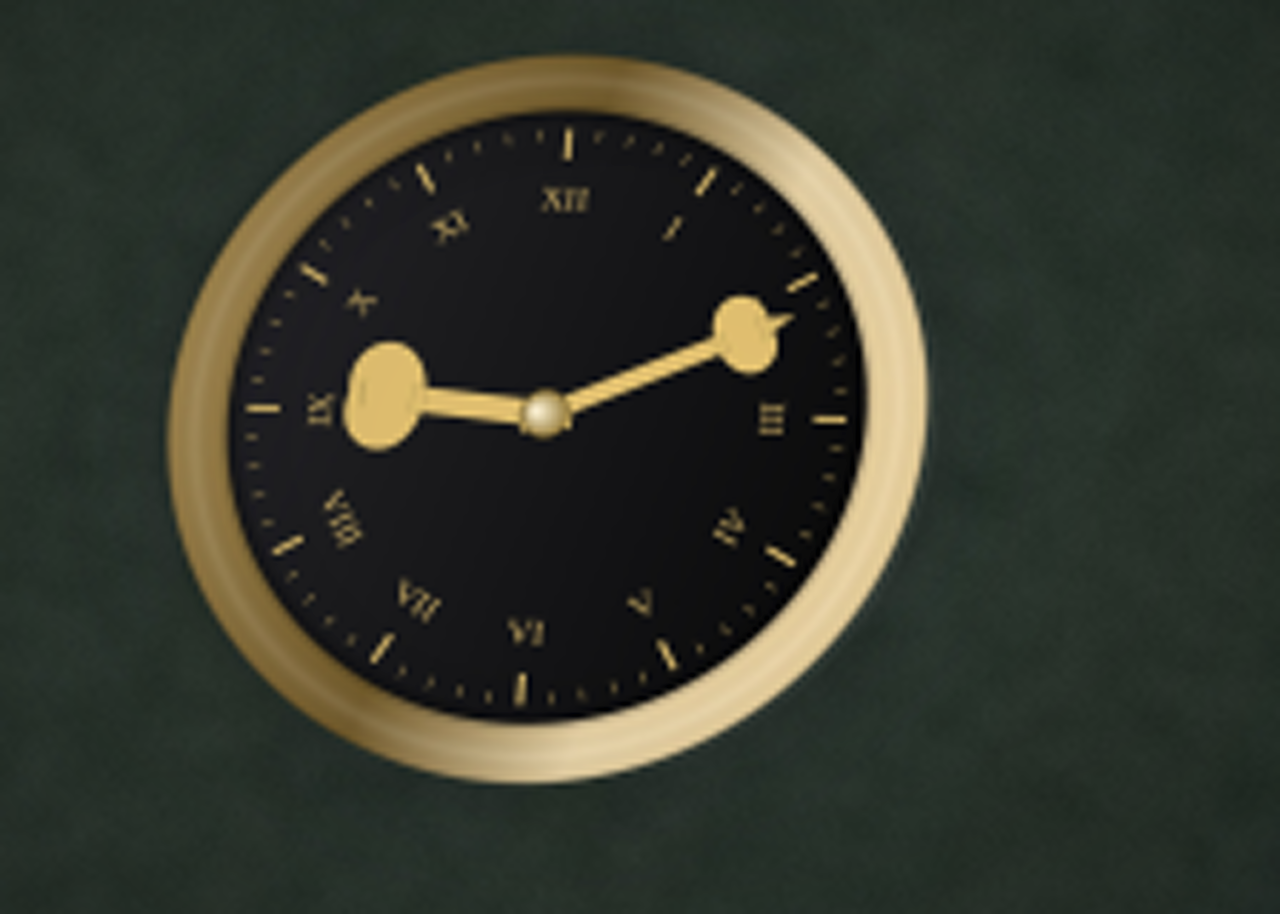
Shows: 9:11
